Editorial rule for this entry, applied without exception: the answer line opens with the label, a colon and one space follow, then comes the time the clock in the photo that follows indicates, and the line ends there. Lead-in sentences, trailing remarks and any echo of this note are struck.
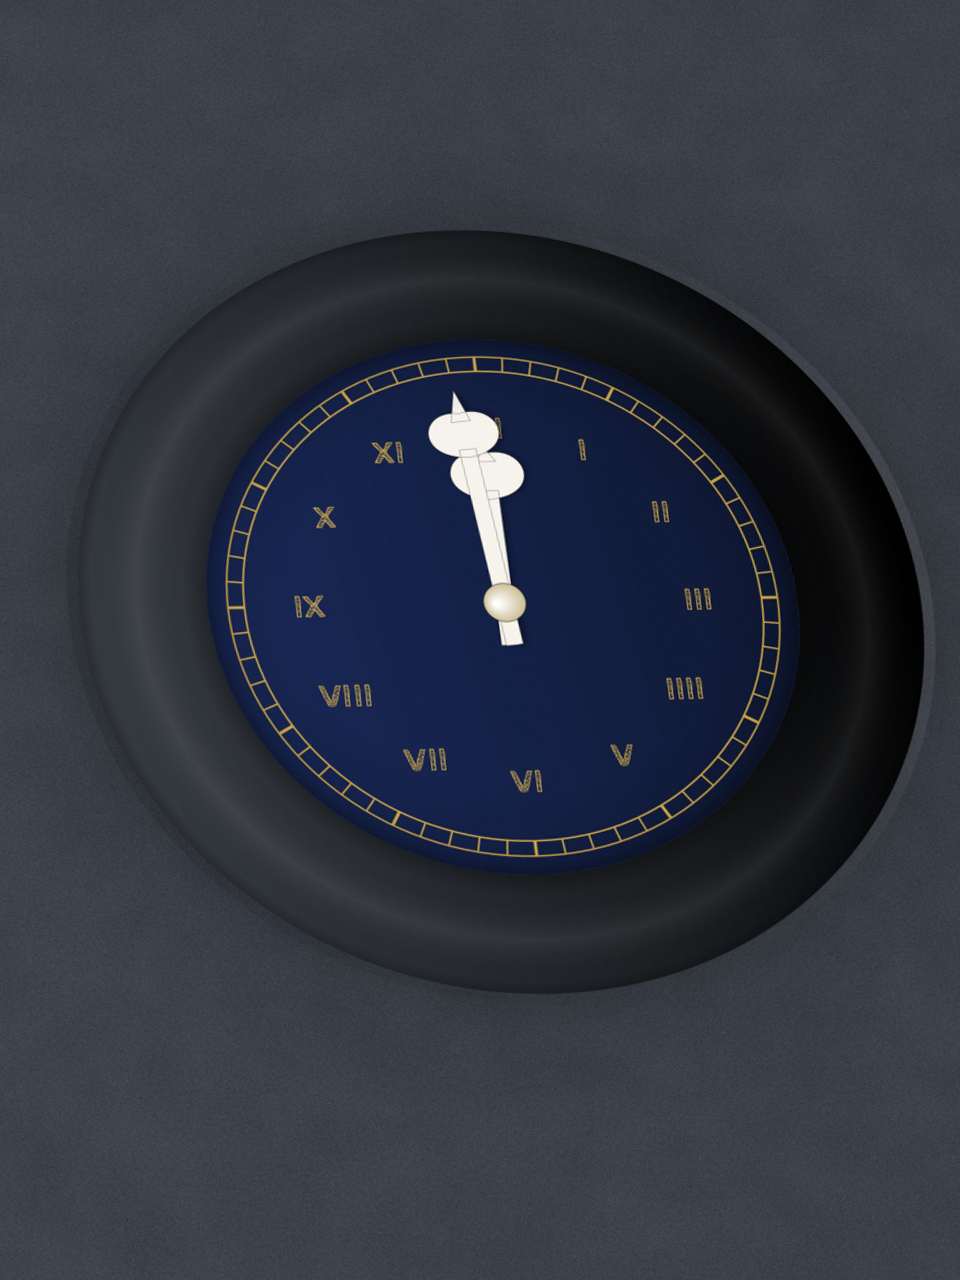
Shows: 11:59
